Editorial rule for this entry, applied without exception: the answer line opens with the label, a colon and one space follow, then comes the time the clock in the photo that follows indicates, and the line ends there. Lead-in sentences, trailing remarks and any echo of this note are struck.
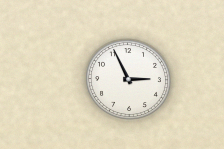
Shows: 2:56
